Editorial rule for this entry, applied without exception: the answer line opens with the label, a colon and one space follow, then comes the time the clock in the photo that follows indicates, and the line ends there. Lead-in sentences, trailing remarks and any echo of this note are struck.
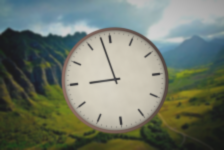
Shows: 8:58
